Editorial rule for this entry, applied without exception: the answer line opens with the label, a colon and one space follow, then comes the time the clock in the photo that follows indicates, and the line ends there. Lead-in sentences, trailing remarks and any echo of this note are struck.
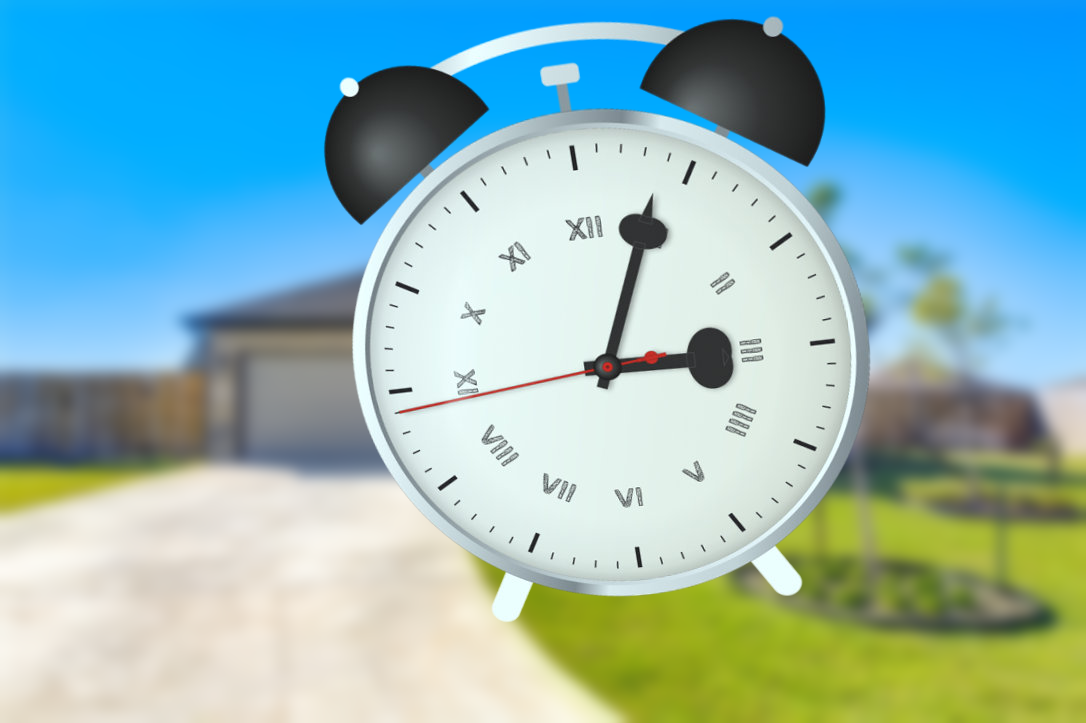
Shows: 3:03:44
